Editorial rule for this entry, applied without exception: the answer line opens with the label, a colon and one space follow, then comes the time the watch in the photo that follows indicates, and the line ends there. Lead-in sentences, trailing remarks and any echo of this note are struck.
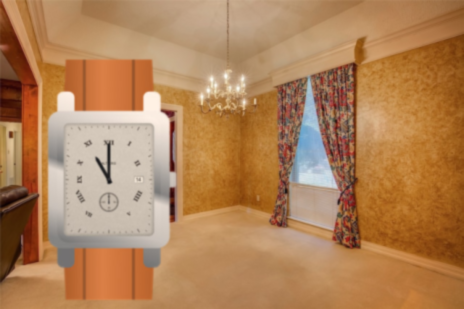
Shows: 11:00
